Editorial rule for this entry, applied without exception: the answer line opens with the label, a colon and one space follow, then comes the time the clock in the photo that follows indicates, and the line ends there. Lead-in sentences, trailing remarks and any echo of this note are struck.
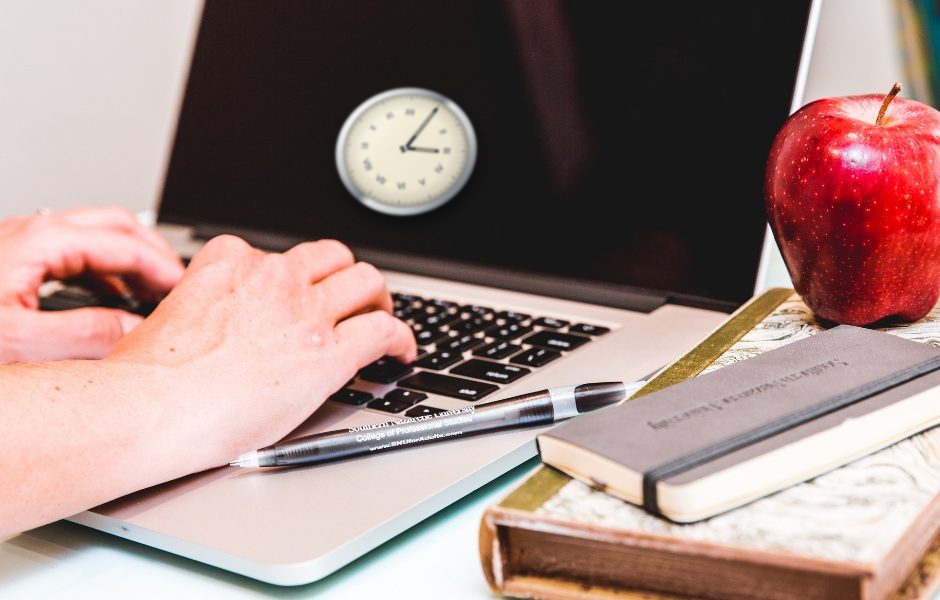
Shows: 3:05
